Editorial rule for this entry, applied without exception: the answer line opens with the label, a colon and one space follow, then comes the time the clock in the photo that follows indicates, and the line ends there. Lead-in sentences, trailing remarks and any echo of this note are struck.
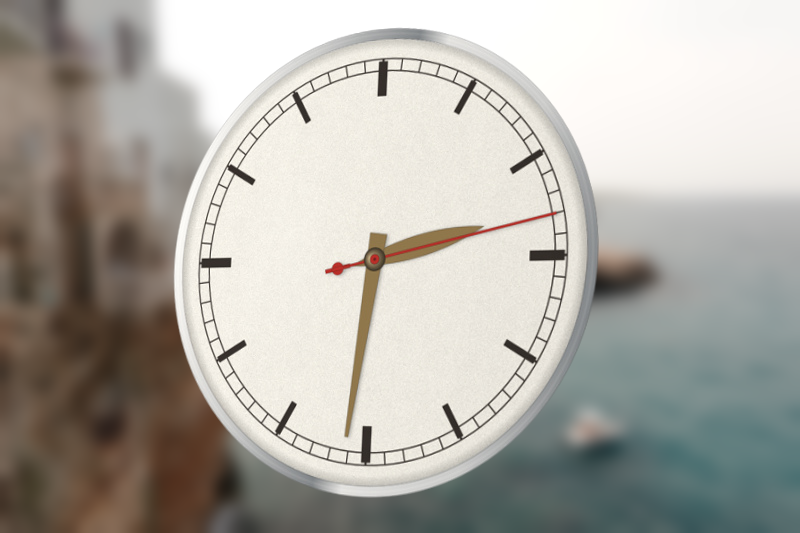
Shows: 2:31:13
